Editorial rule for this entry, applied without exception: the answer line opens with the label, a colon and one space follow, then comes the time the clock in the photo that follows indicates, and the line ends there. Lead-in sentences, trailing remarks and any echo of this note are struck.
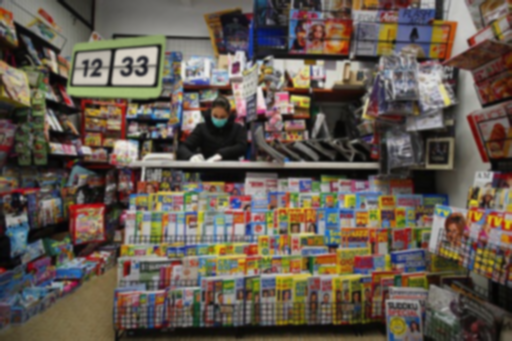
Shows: 12:33
